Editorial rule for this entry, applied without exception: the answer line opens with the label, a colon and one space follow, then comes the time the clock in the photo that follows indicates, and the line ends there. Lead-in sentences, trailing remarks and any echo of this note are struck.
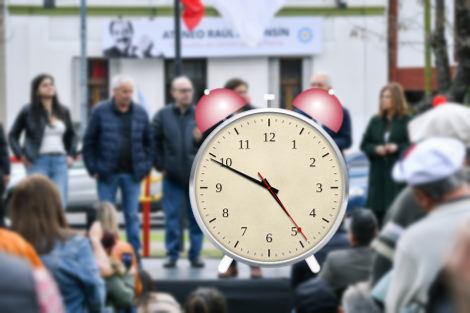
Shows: 4:49:24
